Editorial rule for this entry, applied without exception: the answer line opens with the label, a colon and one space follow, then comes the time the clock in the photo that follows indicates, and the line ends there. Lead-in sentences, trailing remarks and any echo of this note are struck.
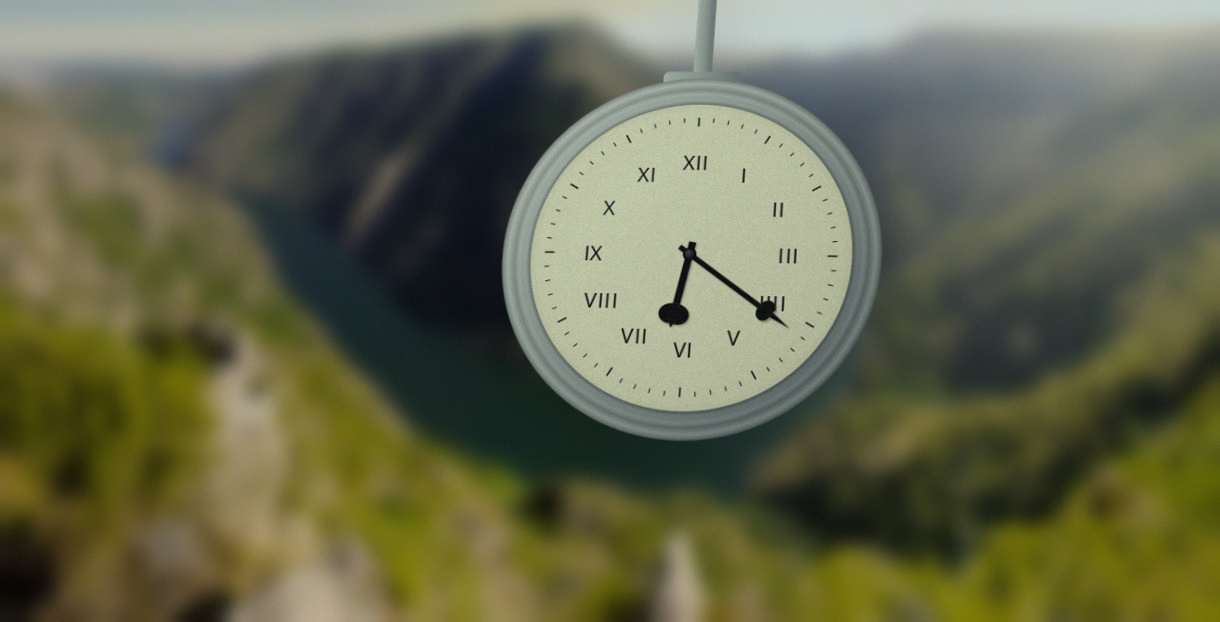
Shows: 6:21
